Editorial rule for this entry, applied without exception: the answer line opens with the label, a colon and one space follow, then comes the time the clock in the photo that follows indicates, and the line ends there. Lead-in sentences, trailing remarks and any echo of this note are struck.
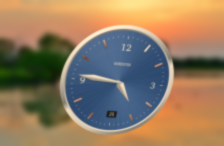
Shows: 4:46
